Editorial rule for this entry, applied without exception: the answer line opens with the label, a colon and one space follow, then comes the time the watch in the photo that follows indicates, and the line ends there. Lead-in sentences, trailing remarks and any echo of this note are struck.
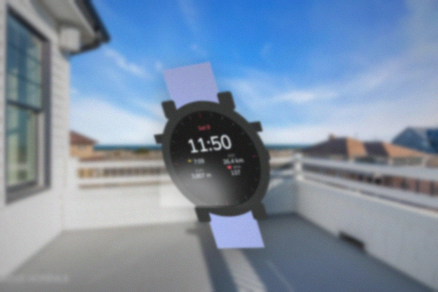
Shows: 11:50
